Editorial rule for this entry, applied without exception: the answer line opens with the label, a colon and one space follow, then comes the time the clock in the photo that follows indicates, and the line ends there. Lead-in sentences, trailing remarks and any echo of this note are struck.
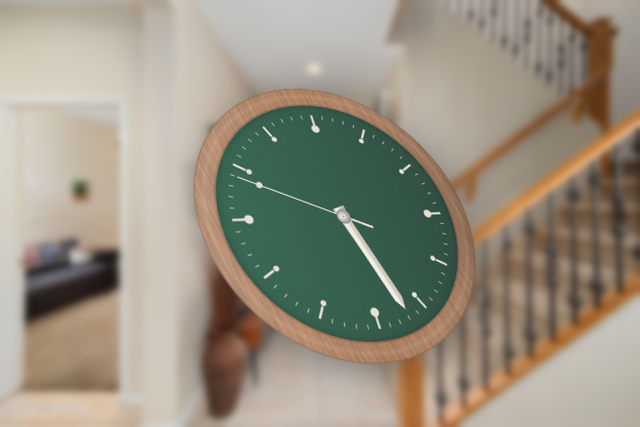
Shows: 5:26:49
